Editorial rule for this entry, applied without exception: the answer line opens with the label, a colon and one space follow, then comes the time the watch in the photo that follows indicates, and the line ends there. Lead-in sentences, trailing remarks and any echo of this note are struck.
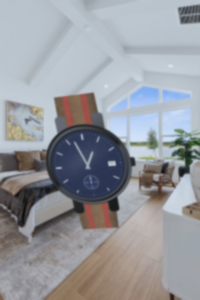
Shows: 12:57
